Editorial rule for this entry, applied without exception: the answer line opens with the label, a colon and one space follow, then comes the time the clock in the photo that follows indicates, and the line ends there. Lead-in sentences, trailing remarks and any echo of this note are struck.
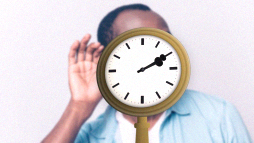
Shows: 2:10
